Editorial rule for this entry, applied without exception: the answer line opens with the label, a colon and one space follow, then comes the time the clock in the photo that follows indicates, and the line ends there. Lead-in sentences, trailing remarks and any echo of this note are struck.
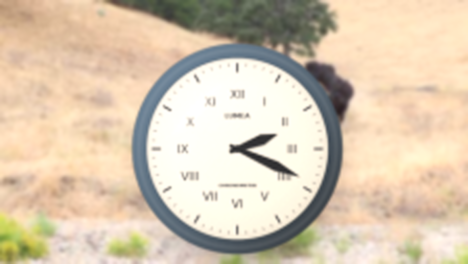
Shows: 2:19
